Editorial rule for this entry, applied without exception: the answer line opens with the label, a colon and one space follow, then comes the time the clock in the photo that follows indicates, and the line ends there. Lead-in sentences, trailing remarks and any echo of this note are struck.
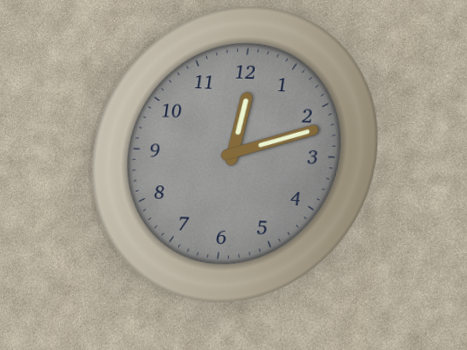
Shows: 12:12
